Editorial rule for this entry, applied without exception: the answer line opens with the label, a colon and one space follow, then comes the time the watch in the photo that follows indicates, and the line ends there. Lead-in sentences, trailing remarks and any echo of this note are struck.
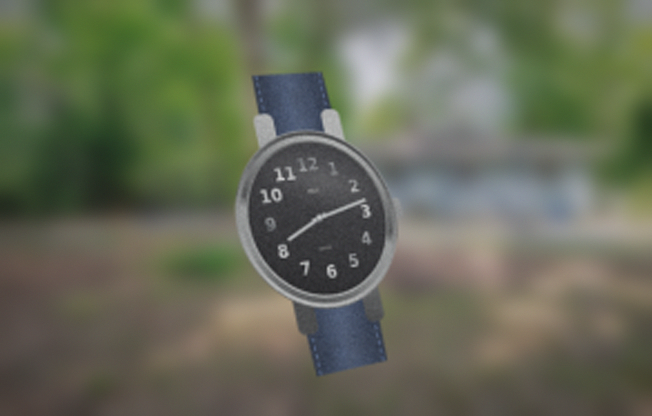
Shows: 8:13
